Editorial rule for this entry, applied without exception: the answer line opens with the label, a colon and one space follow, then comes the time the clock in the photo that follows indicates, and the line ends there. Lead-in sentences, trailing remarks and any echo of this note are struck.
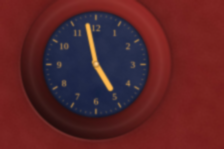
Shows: 4:58
